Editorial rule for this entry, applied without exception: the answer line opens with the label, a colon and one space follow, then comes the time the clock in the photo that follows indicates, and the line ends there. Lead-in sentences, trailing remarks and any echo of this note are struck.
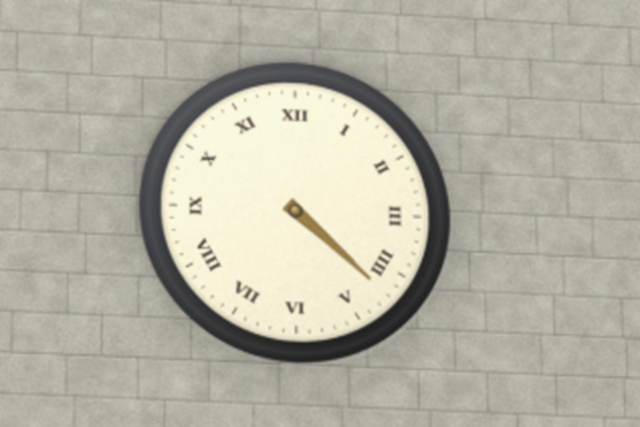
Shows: 4:22
